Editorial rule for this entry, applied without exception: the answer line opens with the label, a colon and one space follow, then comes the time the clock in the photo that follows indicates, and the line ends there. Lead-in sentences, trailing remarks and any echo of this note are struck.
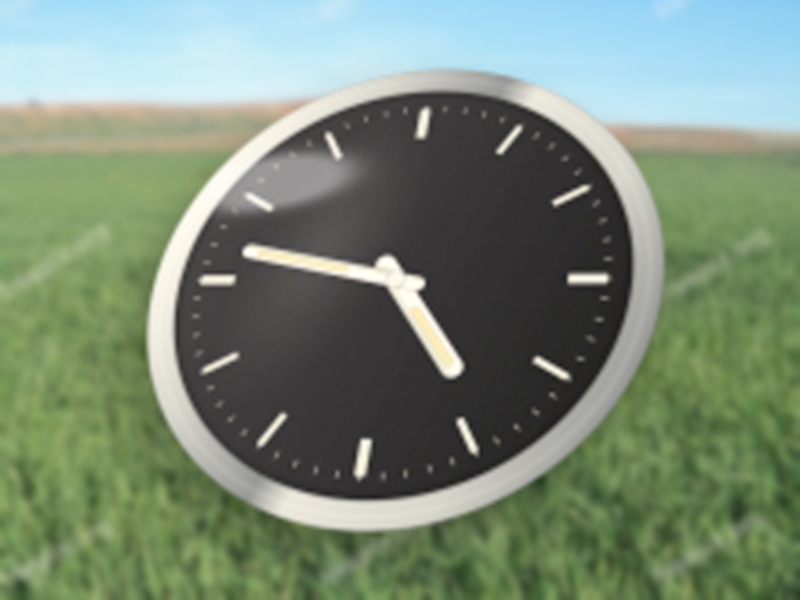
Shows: 4:47
